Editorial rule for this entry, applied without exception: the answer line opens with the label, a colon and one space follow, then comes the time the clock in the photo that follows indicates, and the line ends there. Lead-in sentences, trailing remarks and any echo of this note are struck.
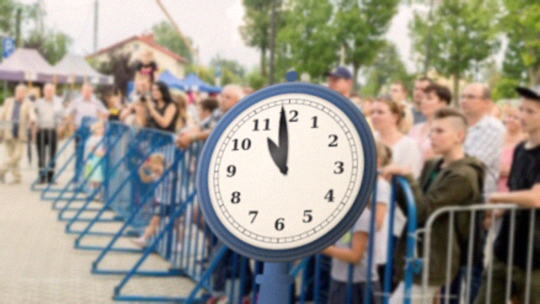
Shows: 10:59
